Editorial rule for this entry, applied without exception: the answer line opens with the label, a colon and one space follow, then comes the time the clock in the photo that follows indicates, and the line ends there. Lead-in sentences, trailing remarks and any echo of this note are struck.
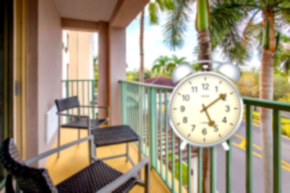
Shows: 5:09
